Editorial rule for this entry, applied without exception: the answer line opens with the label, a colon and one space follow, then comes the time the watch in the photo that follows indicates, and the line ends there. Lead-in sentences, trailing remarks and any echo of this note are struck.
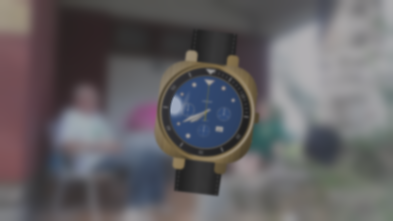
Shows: 7:40
